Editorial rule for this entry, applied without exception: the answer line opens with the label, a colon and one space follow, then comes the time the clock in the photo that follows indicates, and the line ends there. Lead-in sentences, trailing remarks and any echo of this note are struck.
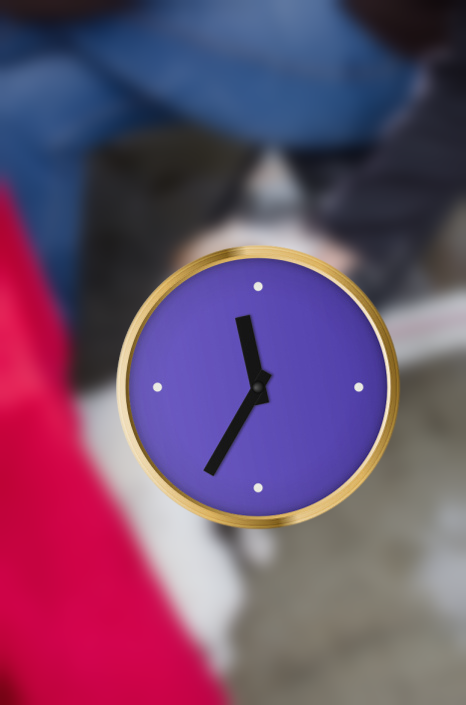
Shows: 11:35
